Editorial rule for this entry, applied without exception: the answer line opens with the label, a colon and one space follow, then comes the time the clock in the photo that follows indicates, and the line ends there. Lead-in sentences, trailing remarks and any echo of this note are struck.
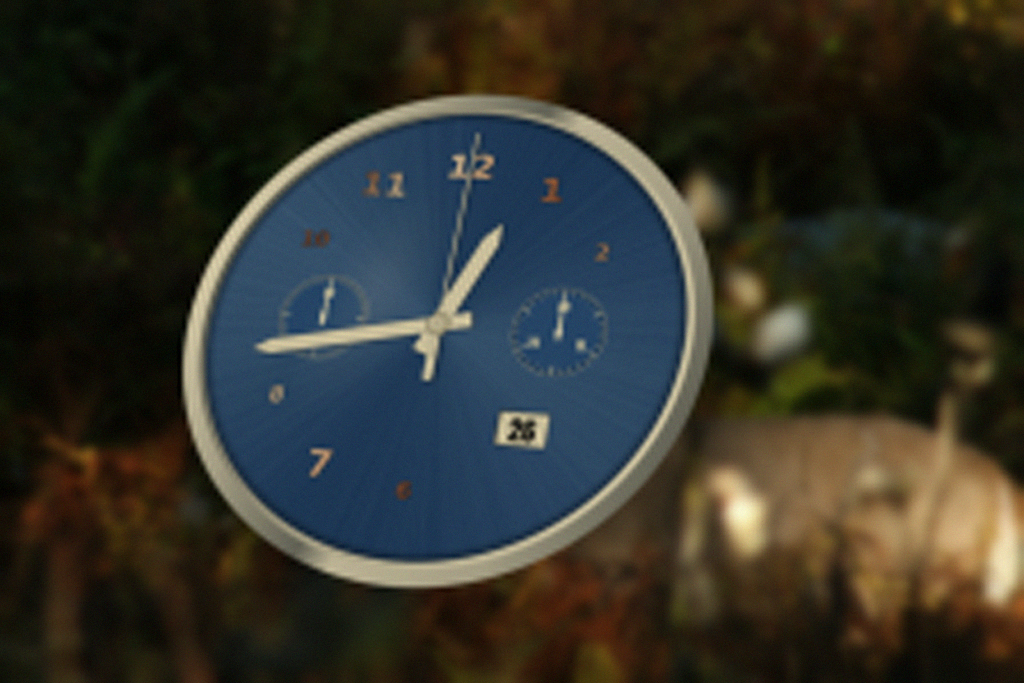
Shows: 12:43
